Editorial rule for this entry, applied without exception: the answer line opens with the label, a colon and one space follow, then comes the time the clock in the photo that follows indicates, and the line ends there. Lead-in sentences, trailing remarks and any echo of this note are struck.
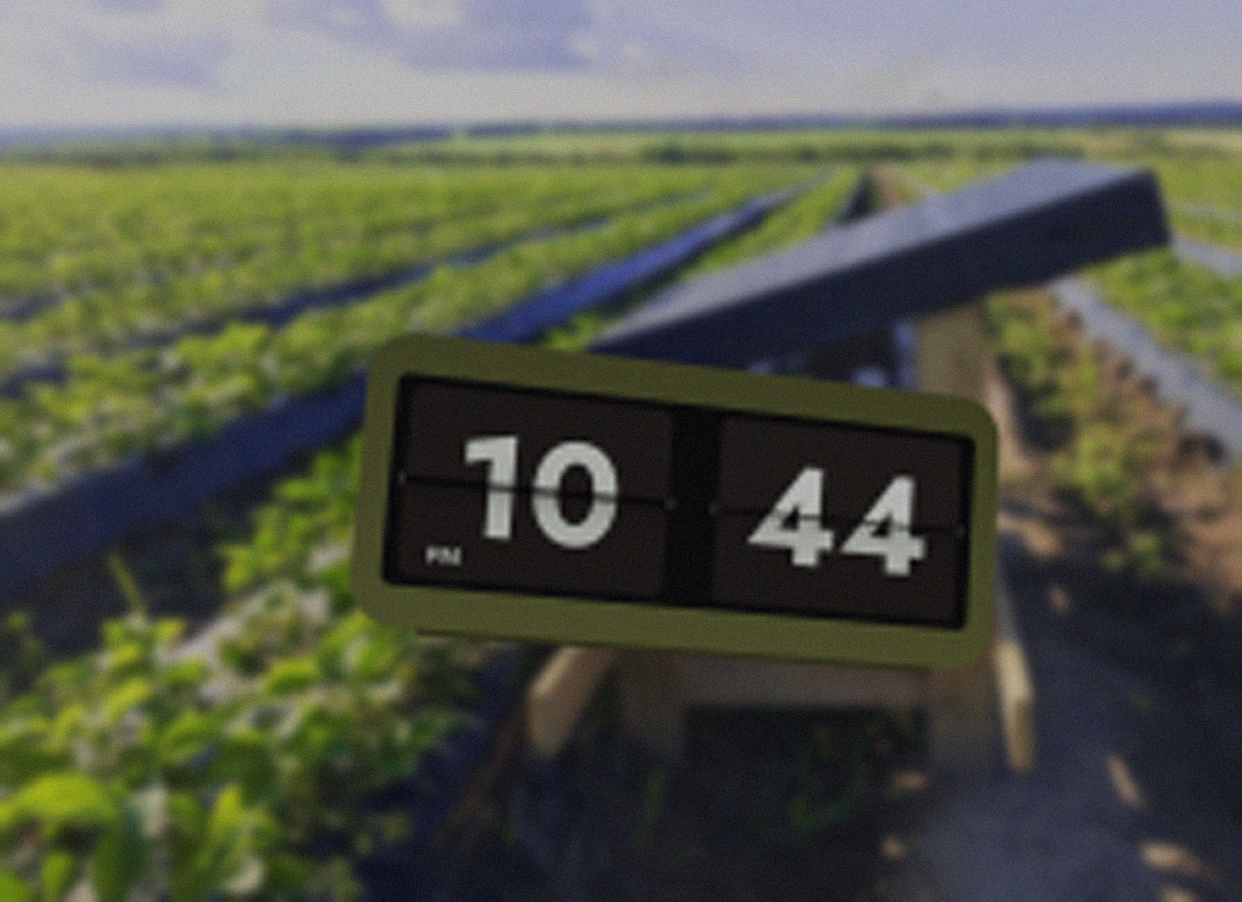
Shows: 10:44
